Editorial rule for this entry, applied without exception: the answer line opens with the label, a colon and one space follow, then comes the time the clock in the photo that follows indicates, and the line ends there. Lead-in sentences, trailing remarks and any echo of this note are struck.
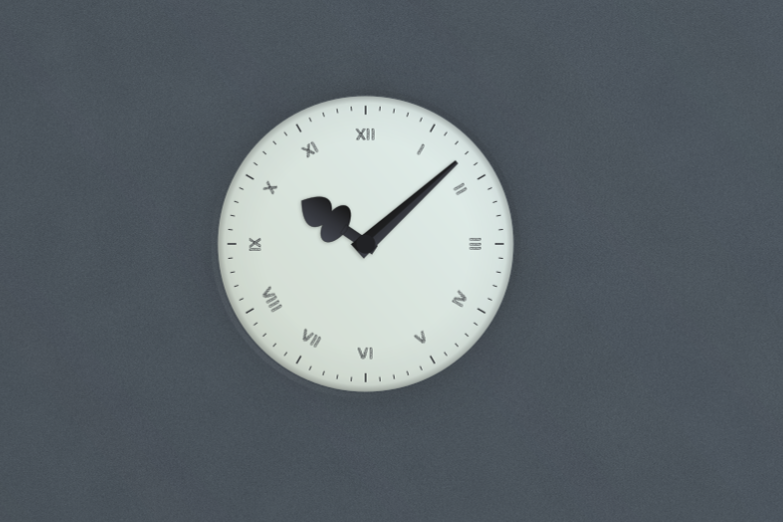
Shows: 10:08
